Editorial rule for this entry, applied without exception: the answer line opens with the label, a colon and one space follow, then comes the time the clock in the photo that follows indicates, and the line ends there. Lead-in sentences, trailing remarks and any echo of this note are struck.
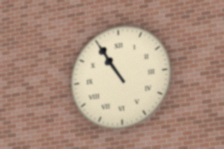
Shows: 10:55
